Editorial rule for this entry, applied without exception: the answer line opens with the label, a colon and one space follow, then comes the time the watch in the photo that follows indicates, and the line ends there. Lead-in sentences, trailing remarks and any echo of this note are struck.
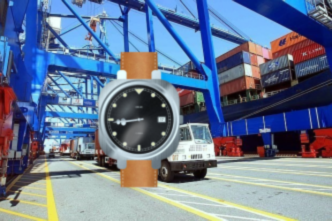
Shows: 8:44
